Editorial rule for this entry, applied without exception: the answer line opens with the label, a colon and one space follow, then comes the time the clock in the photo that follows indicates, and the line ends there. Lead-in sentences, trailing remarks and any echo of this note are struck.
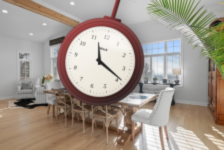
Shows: 11:19
